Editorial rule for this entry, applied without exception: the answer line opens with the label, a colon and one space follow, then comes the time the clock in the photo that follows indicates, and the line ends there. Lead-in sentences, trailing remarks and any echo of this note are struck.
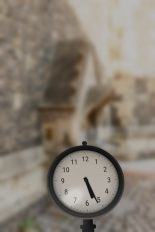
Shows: 5:26
